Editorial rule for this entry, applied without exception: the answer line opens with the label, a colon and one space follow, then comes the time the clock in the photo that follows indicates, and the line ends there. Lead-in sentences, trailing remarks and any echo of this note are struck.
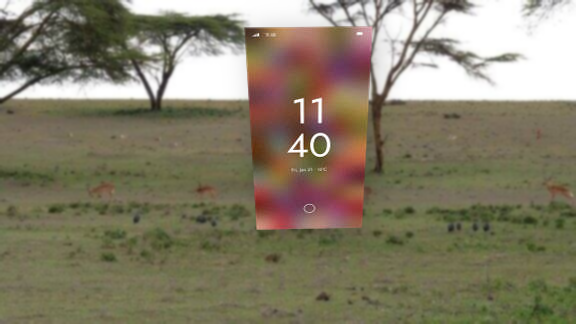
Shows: 11:40
